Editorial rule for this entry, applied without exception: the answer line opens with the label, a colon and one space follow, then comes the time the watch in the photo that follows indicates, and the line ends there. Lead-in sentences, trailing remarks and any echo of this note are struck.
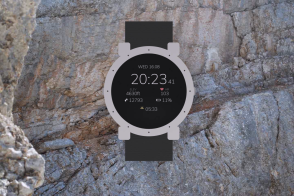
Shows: 20:23
